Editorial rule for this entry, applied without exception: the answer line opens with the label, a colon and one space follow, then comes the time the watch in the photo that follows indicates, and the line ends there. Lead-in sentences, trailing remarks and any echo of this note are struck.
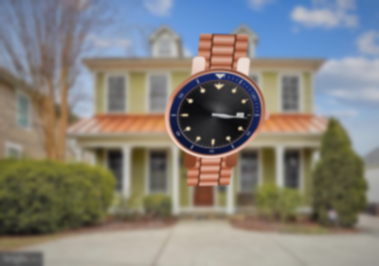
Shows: 3:16
